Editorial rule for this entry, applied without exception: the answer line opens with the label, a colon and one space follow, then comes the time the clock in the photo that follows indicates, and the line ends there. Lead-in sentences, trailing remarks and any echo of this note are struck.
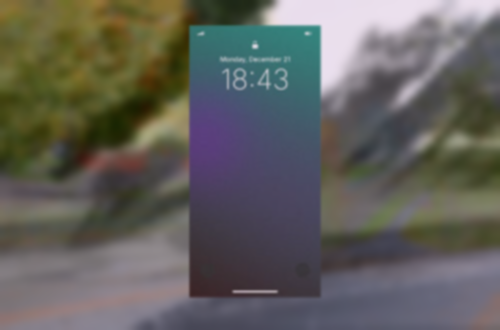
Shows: 18:43
